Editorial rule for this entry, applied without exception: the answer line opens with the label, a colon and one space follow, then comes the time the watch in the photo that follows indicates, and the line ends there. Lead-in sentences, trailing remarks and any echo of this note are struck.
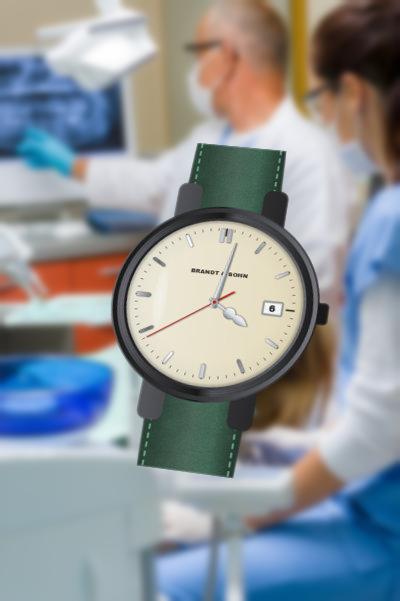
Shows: 4:01:39
